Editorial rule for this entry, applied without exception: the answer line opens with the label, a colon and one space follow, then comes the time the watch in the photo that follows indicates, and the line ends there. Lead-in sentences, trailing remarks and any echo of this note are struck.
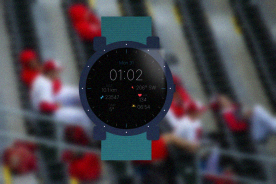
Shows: 1:02
